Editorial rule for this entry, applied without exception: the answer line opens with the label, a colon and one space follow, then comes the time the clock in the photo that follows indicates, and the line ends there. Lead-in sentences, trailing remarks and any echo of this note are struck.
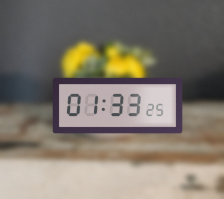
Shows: 1:33:25
